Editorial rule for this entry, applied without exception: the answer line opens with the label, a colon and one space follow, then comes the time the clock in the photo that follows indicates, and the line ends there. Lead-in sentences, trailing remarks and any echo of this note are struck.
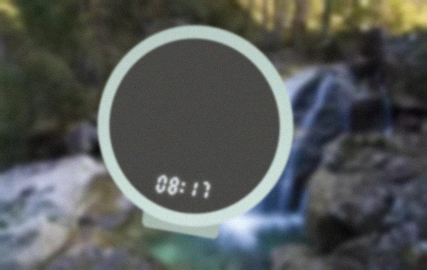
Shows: 8:17
